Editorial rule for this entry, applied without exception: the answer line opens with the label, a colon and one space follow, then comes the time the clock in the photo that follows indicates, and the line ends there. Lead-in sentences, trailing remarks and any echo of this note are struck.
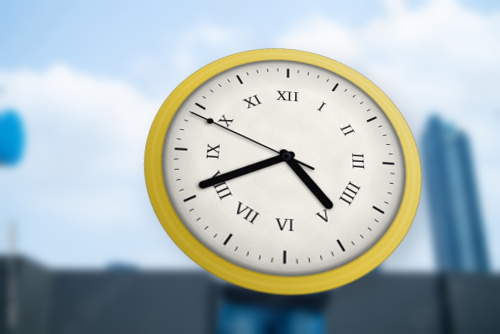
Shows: 4:40:49
